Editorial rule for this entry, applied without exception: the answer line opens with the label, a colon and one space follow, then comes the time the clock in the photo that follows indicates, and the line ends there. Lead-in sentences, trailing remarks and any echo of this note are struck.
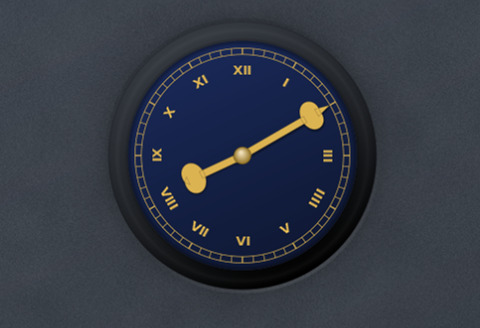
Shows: 8:10
